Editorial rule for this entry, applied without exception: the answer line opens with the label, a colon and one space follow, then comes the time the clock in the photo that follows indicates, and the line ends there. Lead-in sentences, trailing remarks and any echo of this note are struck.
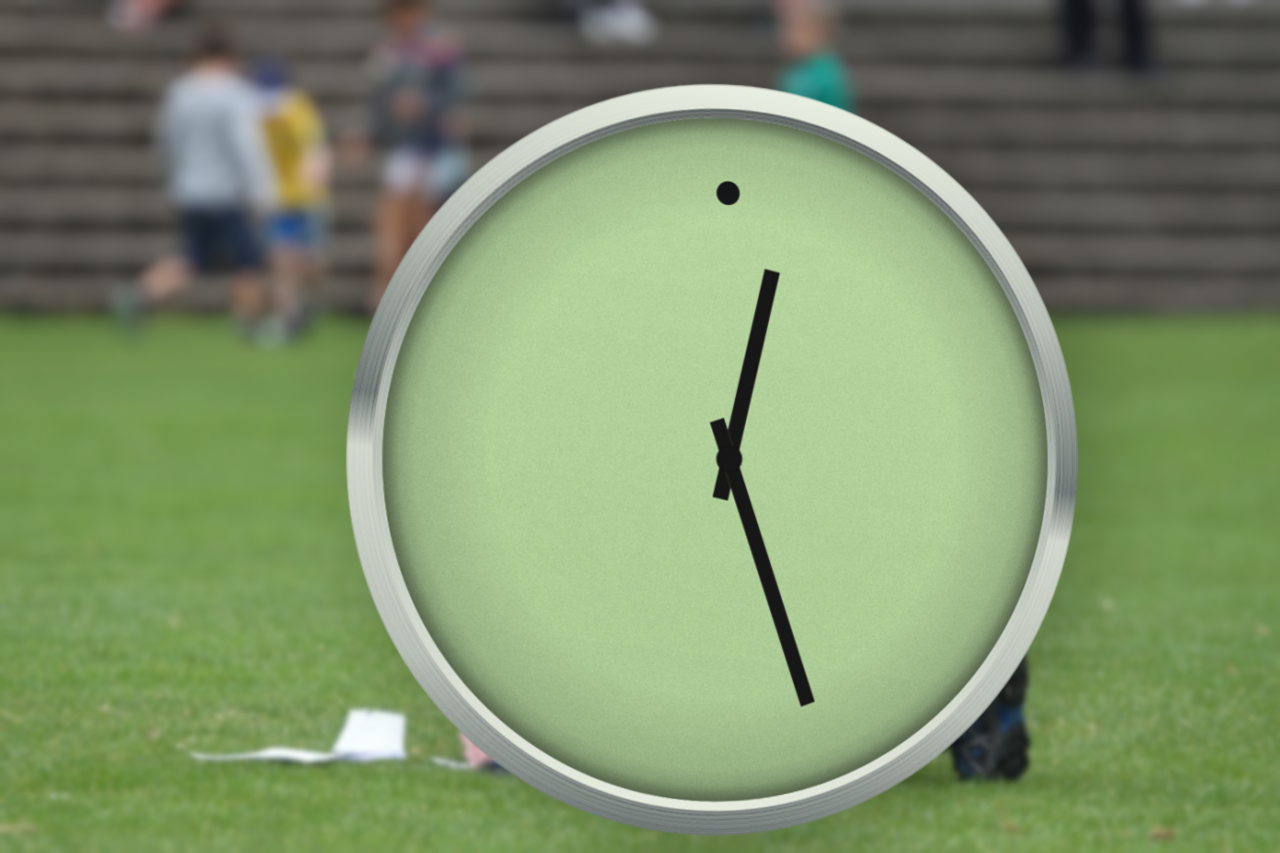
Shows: 12:27
